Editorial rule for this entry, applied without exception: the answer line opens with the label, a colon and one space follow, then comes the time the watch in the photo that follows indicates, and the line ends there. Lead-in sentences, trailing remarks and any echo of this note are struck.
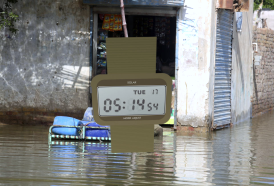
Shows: 5:14:54
